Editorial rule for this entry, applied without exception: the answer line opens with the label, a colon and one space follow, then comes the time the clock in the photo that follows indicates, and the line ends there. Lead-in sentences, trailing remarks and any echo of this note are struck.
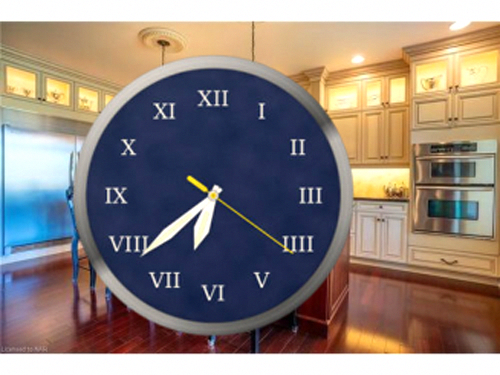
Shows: 6:38:21
